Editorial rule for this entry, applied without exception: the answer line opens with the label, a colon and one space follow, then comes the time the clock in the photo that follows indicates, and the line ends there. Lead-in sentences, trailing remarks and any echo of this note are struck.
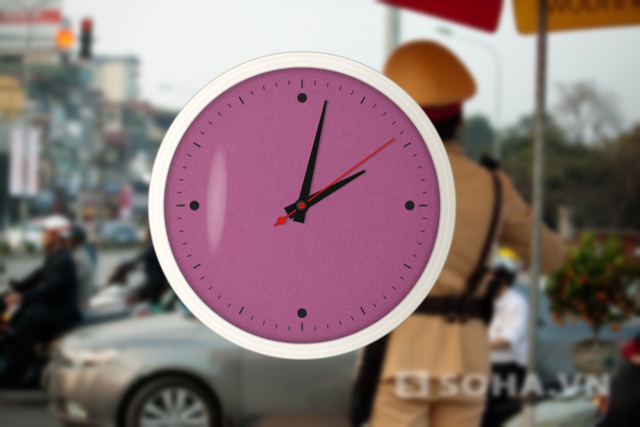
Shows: 2:02:09
